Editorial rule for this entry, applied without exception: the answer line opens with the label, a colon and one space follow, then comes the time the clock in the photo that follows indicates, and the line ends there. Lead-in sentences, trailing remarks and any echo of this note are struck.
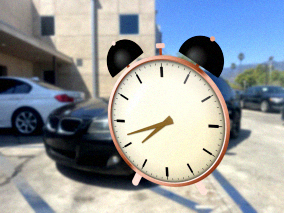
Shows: 7:42
